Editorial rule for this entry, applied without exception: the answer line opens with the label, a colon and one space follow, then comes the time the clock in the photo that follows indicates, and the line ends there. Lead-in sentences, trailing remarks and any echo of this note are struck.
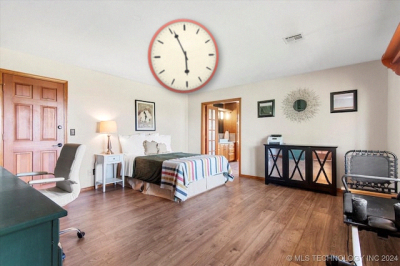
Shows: 5:56
